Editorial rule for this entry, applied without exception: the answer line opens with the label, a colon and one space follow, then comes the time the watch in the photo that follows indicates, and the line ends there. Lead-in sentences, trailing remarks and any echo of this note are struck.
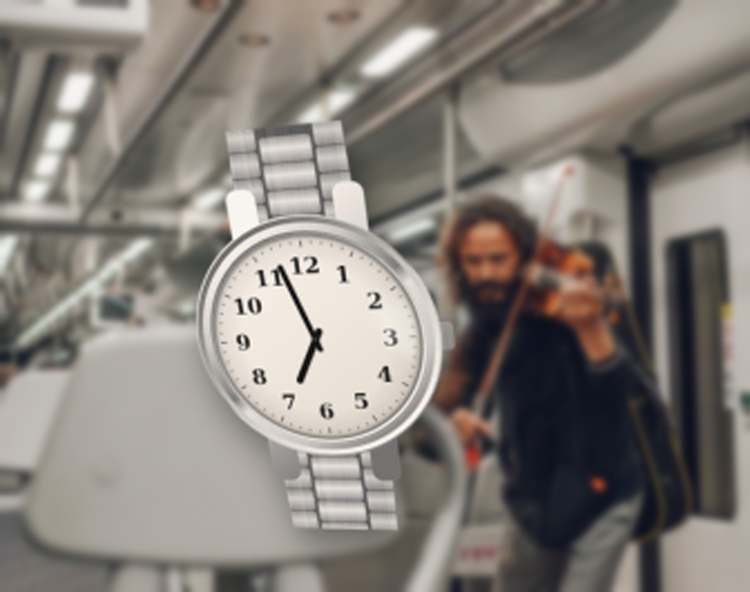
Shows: 6:57
